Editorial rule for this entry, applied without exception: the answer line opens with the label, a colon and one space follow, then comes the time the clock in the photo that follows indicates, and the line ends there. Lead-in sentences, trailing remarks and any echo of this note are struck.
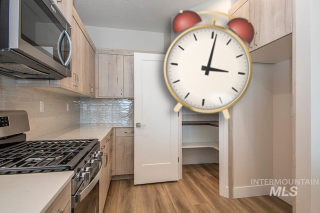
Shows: 3:01
